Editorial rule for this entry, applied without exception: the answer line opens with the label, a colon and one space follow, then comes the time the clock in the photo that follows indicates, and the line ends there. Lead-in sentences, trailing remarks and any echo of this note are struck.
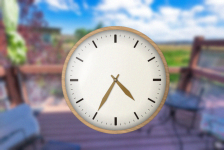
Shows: 4:35
